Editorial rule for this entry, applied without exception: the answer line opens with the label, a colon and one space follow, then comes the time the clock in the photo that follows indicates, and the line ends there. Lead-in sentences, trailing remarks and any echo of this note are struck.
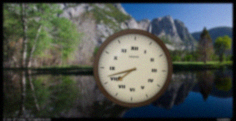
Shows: 7:42
